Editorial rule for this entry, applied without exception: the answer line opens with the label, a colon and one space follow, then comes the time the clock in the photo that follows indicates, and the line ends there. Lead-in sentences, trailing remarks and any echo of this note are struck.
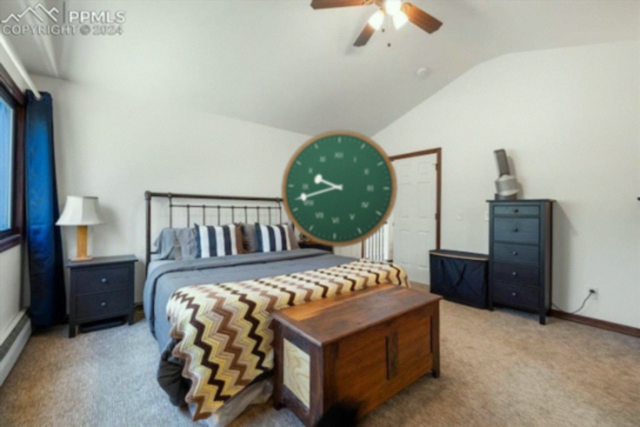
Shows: 9:42
